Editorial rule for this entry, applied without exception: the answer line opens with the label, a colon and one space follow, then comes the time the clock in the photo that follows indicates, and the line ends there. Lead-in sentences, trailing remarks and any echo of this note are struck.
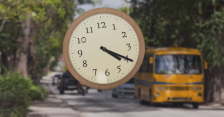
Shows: 4:20
